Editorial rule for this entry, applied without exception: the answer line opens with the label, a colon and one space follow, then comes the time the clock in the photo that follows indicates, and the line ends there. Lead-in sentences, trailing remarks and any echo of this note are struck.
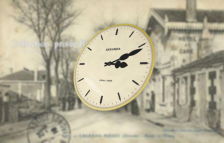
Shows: 3:11
